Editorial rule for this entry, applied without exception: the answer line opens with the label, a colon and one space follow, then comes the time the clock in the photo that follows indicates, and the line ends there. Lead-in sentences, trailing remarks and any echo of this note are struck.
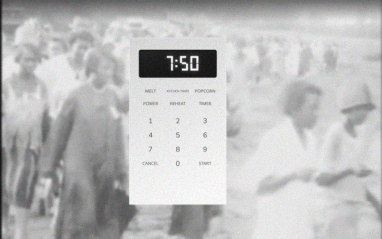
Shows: 7:50
